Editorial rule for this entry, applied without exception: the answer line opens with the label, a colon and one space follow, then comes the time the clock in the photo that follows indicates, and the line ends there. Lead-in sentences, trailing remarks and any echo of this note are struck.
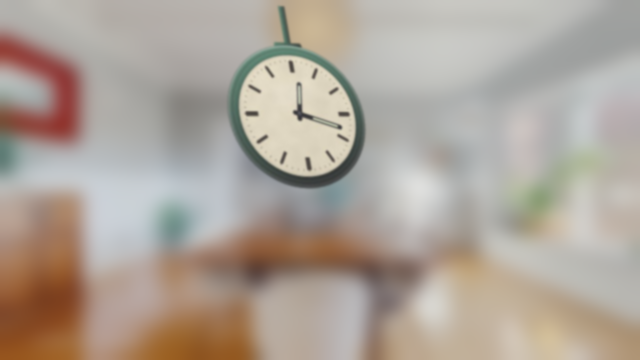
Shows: 12:18
